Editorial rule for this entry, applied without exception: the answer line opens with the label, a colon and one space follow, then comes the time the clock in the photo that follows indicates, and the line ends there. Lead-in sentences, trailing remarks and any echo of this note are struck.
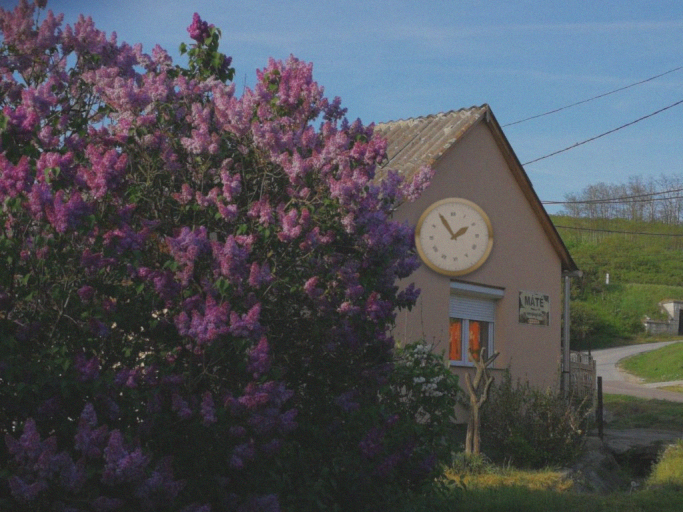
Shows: 1:55
